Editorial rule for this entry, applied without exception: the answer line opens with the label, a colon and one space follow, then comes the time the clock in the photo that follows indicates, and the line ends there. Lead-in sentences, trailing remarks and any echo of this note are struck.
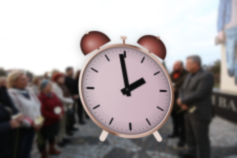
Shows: 1:59
